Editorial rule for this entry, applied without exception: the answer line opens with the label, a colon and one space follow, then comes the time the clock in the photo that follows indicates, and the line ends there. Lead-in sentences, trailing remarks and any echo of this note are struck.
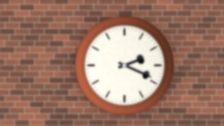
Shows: 2:19
